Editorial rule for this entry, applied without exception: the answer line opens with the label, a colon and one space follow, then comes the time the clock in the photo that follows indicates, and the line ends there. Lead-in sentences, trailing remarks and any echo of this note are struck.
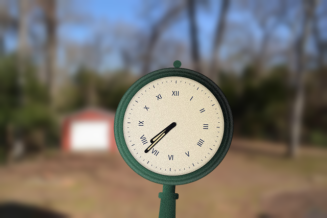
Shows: 7:37
